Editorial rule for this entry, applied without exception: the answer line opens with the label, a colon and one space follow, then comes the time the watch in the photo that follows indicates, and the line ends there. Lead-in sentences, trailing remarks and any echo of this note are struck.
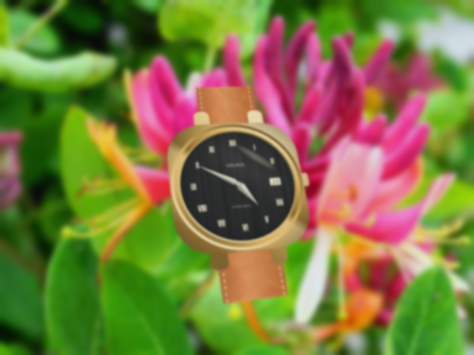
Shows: 4:50
